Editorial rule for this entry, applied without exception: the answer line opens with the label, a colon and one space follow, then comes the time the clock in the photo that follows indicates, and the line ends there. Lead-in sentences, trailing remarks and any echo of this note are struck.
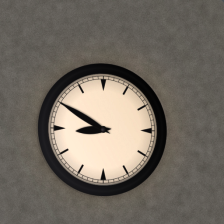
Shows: 8:50
